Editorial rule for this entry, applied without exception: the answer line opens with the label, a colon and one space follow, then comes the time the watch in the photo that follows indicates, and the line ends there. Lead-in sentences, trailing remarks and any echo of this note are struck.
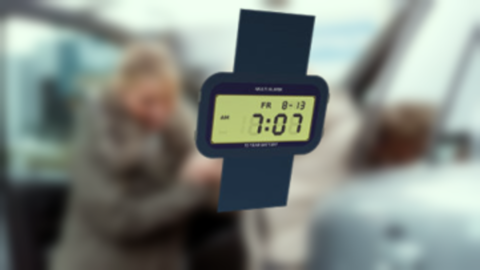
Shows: 7:07
